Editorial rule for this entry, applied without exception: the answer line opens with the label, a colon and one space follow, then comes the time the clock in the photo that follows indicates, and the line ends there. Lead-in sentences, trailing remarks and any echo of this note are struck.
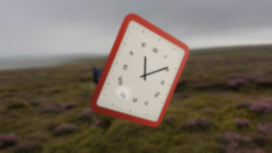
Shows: 11:09
